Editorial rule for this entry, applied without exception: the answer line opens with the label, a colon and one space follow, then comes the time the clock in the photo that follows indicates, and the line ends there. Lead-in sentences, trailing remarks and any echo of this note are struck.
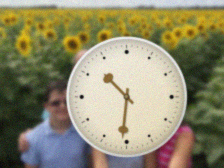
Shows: 10:31
